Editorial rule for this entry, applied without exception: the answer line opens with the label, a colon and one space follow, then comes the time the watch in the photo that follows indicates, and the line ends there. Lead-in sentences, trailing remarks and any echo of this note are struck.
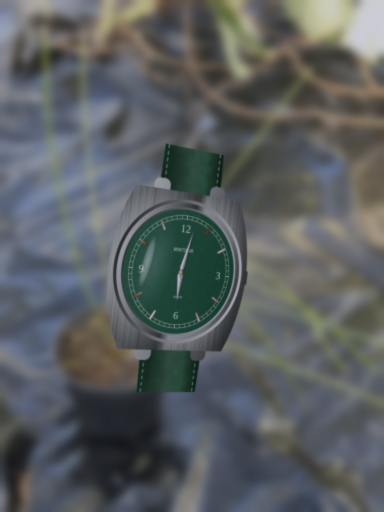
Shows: 6:02
